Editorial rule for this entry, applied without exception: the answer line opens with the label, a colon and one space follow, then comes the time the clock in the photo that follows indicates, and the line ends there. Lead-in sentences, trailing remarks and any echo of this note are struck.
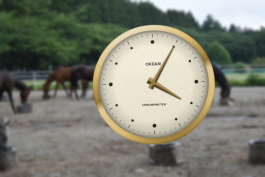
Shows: 4:05
